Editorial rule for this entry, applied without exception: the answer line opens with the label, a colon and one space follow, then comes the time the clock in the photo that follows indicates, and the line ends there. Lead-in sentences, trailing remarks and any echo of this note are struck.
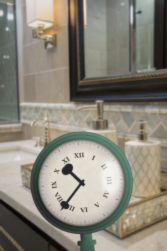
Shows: 10:37
